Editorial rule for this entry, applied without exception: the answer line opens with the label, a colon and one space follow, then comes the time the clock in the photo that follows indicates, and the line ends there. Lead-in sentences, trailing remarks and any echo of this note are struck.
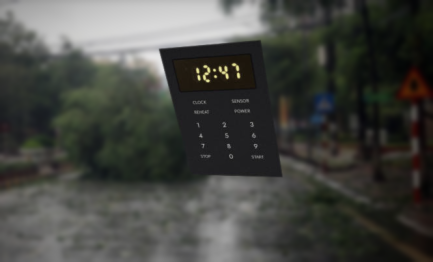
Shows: 12:47
